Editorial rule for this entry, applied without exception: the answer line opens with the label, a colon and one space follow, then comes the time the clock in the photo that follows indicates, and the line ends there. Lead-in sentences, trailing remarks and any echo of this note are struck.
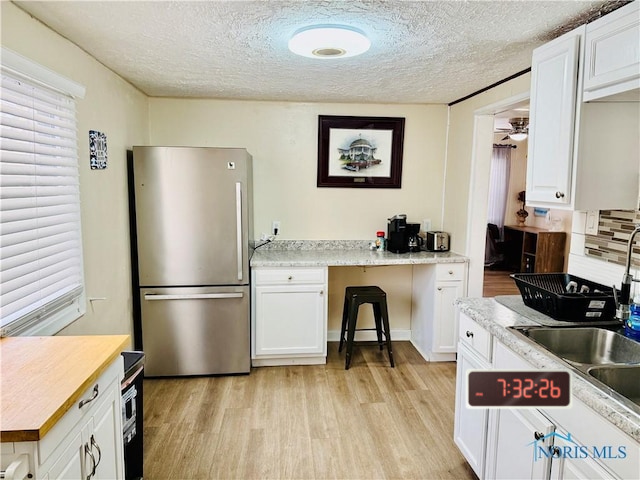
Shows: 7:32:26
